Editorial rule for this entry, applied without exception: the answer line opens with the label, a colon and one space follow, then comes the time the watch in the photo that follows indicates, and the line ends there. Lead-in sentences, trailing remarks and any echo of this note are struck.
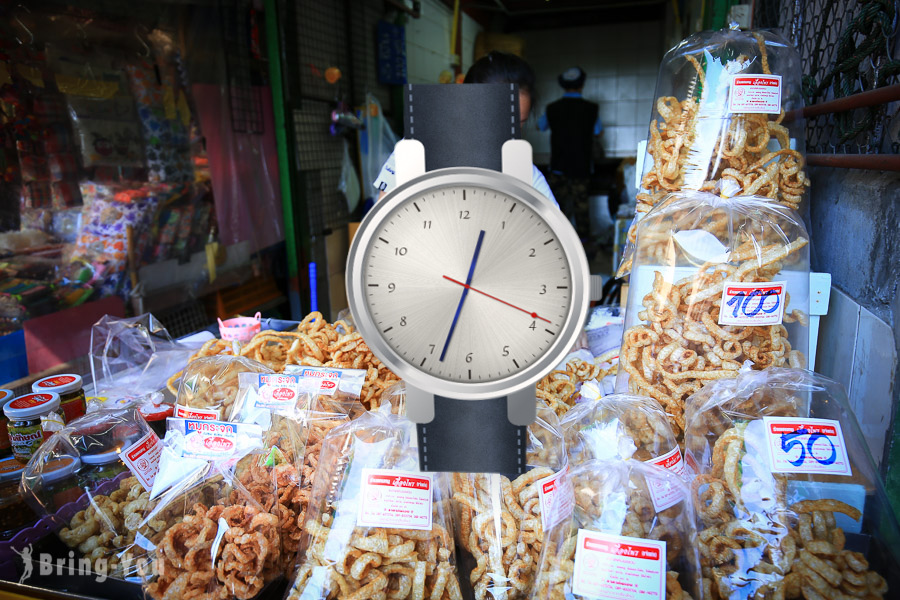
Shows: 12:33:19
